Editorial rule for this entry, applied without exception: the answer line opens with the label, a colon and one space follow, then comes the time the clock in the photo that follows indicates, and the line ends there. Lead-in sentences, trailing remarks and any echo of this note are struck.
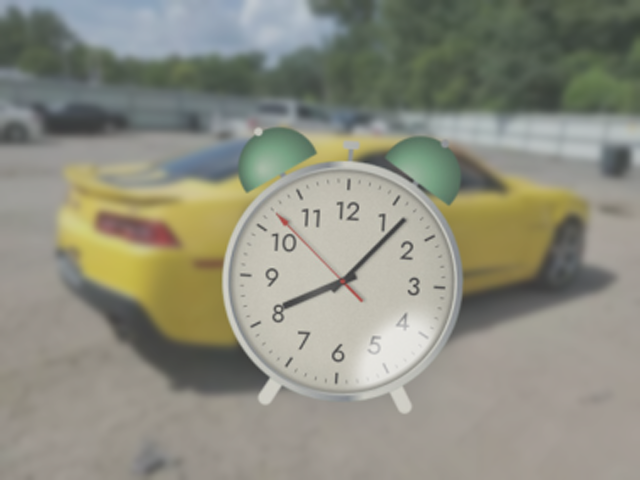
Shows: 8:06:52
